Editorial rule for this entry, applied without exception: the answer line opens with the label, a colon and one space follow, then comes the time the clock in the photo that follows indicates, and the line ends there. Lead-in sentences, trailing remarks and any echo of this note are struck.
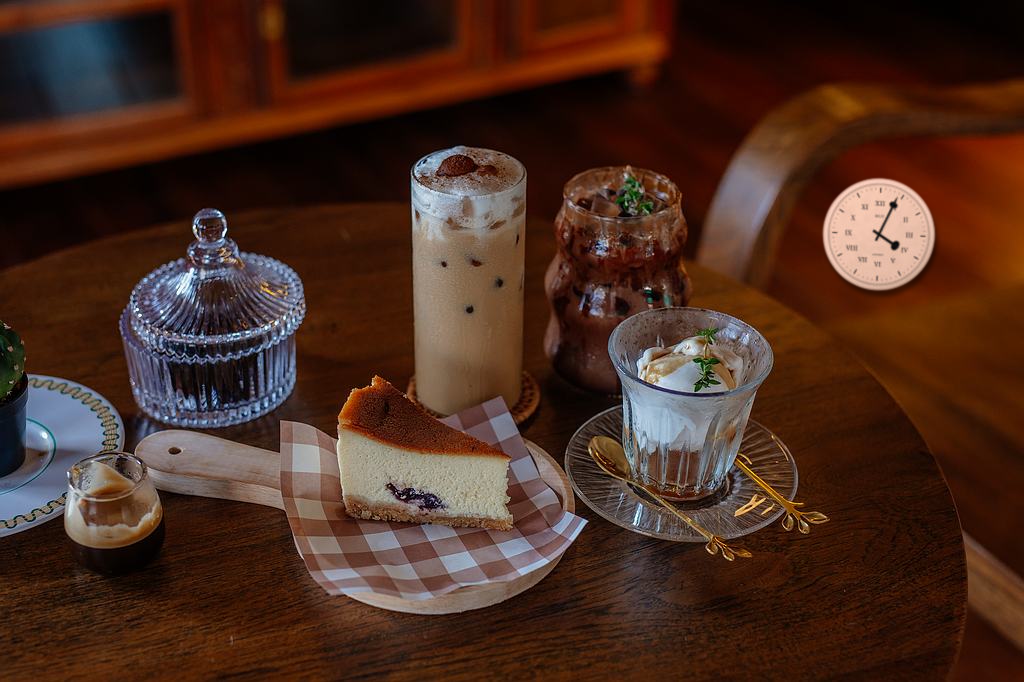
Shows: 4:04
